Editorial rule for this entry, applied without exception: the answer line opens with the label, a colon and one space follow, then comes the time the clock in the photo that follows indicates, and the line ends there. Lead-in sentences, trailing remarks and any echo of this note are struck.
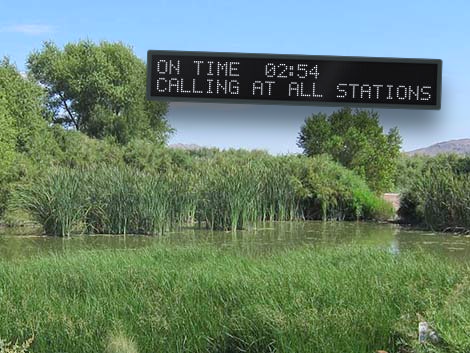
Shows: 2:54
